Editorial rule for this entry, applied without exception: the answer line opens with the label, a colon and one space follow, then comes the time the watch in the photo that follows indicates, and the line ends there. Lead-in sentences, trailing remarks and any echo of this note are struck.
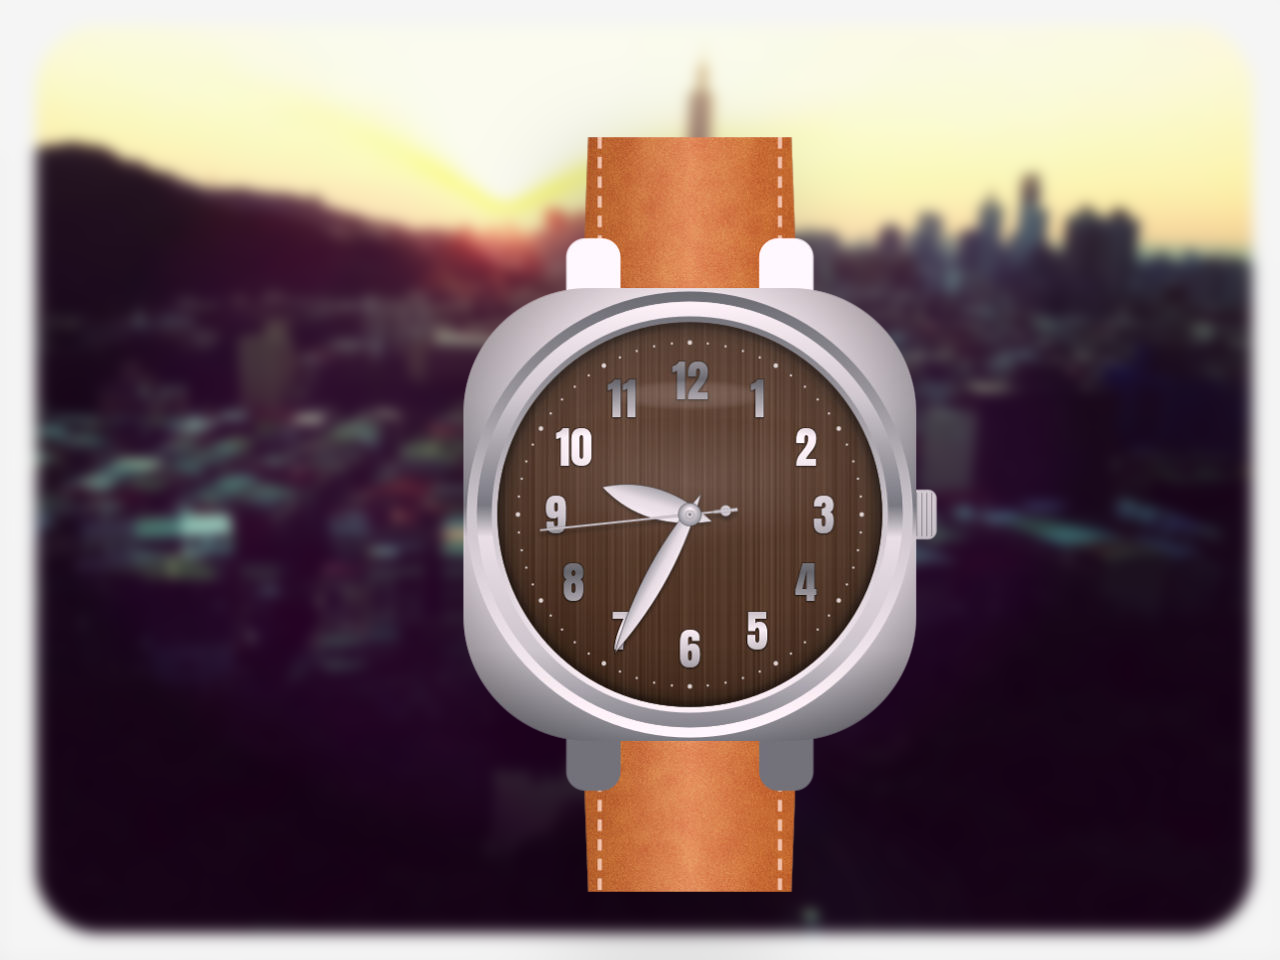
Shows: 9:34:44
